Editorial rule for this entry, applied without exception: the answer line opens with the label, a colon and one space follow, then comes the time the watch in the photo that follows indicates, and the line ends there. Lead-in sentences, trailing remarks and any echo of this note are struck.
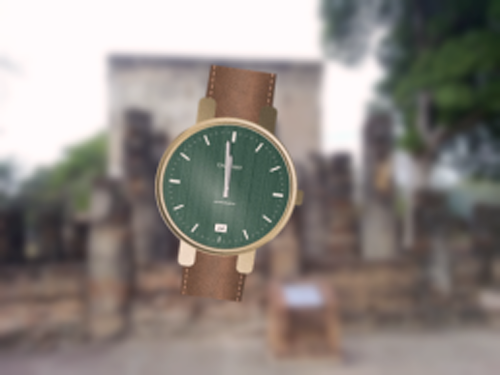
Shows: 11:59
